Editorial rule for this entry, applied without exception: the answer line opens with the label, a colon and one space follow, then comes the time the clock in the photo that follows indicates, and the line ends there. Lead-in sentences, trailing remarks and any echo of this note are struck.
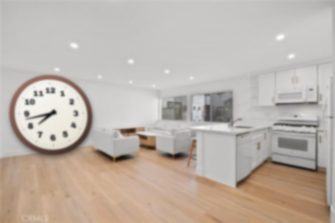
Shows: 7:43
